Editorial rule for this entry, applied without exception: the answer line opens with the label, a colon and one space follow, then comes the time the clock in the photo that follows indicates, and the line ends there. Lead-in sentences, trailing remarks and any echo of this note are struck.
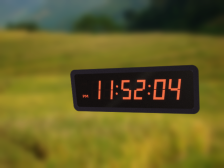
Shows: 11:52:04
